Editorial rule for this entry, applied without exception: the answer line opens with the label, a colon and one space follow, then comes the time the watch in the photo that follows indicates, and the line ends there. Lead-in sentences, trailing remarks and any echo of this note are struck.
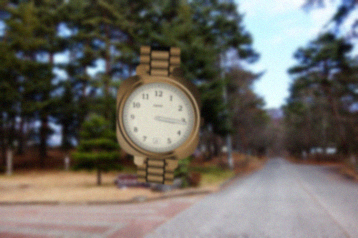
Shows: 3:16
